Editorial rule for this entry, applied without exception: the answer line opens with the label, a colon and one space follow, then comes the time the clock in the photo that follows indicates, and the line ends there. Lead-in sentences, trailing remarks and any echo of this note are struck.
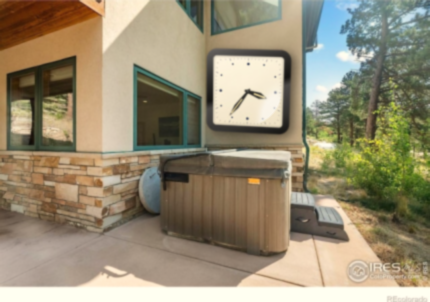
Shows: 3:36
